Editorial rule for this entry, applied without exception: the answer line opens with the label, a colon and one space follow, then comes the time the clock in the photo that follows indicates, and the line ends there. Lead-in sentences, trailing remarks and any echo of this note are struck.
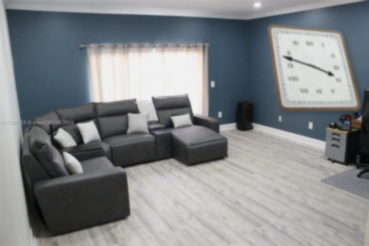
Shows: 3:48
